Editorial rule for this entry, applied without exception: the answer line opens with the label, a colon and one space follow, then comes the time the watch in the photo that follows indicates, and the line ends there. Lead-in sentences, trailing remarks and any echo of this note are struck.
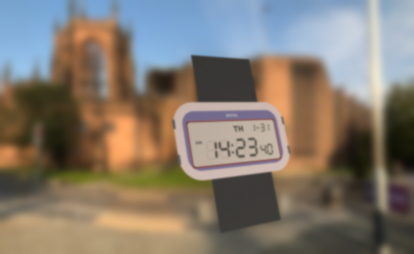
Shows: 14:23:40
